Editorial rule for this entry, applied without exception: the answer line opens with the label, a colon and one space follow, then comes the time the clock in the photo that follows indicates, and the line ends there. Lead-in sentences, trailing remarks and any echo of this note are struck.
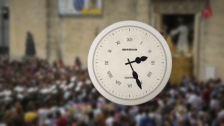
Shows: 2:26
